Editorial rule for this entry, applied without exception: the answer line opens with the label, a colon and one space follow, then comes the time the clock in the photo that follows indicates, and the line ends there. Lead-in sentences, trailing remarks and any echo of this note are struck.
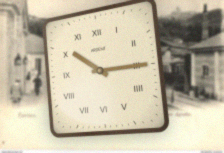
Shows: 10:15
